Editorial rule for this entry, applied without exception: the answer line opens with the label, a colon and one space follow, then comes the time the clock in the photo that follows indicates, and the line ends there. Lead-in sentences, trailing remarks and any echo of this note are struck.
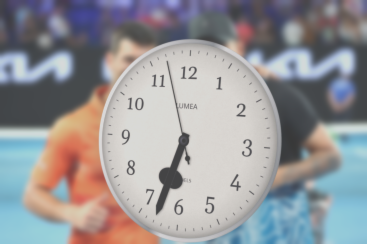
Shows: 6:32:57
